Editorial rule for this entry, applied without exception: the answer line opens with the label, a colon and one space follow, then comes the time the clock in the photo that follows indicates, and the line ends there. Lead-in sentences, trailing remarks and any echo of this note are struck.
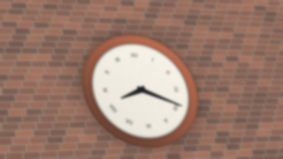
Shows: 8:19
